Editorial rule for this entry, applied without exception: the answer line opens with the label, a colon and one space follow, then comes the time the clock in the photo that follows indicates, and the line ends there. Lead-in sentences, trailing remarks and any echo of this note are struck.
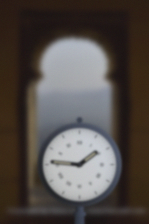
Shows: 1:46
